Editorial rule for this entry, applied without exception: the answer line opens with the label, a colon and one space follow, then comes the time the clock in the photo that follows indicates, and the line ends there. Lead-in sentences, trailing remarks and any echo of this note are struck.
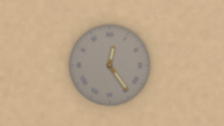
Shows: 12:24
